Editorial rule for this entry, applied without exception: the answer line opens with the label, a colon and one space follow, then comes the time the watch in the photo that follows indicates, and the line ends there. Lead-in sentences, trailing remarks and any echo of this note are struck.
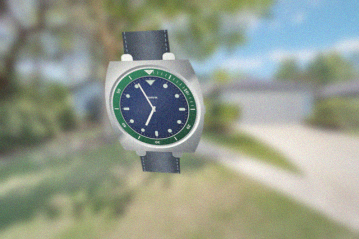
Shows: 6:56
